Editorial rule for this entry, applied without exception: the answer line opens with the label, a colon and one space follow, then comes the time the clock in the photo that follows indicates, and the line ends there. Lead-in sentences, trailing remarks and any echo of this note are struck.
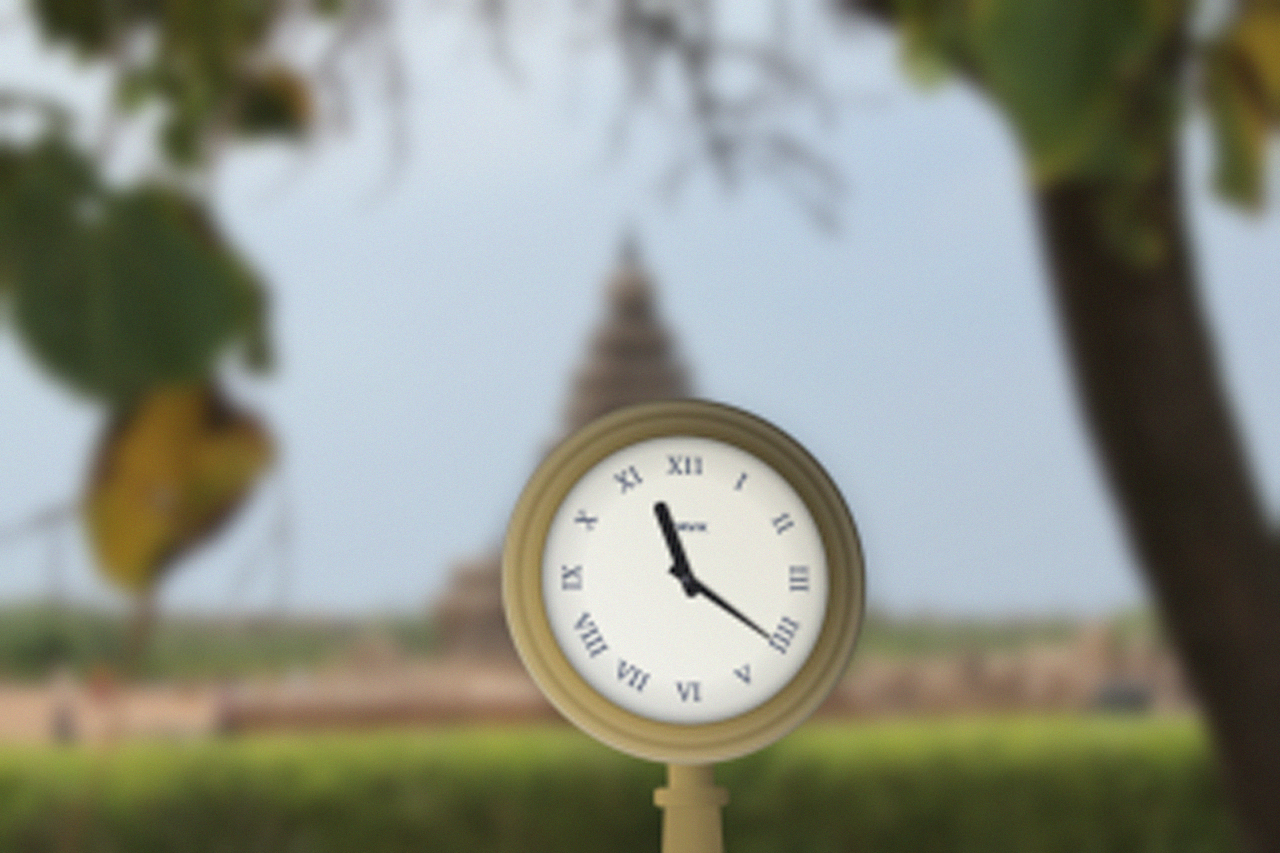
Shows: 11:21
